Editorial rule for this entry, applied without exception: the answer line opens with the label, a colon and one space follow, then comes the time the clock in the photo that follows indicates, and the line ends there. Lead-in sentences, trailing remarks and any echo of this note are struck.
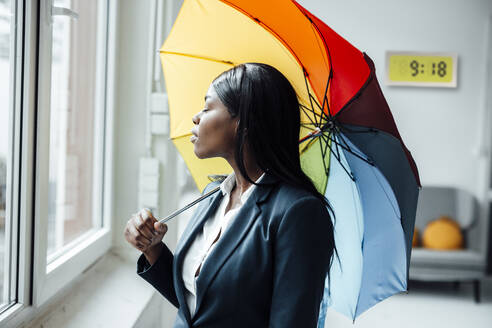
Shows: 9:18
